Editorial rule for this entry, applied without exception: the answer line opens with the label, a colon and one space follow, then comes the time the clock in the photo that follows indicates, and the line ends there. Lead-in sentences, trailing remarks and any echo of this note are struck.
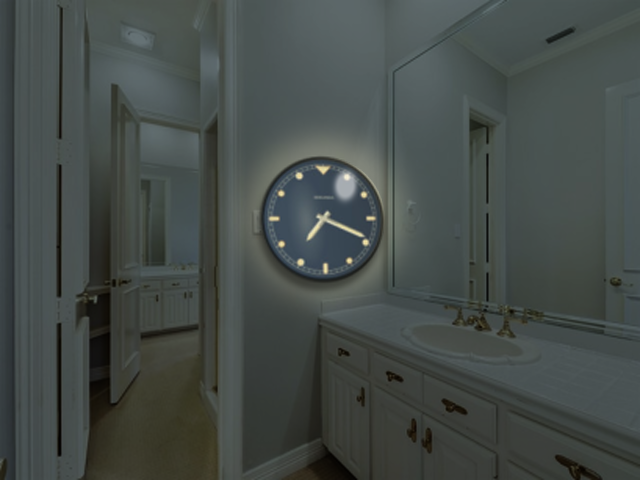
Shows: 7:19
